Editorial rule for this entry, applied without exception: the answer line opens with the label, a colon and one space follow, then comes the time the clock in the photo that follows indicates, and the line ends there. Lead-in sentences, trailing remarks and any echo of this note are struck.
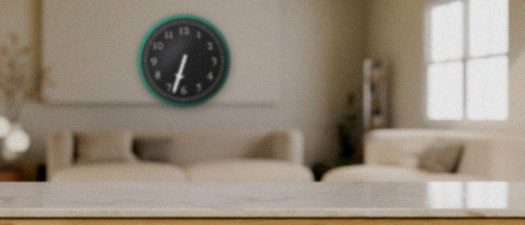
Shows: 6:33
